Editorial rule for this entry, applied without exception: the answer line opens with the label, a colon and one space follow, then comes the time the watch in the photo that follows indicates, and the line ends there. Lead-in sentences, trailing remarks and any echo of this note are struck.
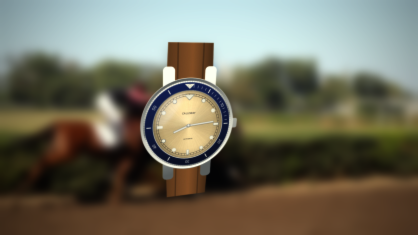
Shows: 8:14
